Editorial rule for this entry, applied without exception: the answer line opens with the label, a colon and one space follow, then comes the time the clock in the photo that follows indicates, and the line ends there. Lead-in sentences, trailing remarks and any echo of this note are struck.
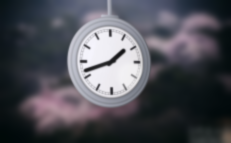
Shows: 1:42
